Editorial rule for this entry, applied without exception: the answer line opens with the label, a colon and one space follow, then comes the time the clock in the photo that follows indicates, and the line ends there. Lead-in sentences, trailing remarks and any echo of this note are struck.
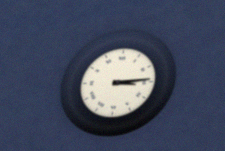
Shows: 3:14
